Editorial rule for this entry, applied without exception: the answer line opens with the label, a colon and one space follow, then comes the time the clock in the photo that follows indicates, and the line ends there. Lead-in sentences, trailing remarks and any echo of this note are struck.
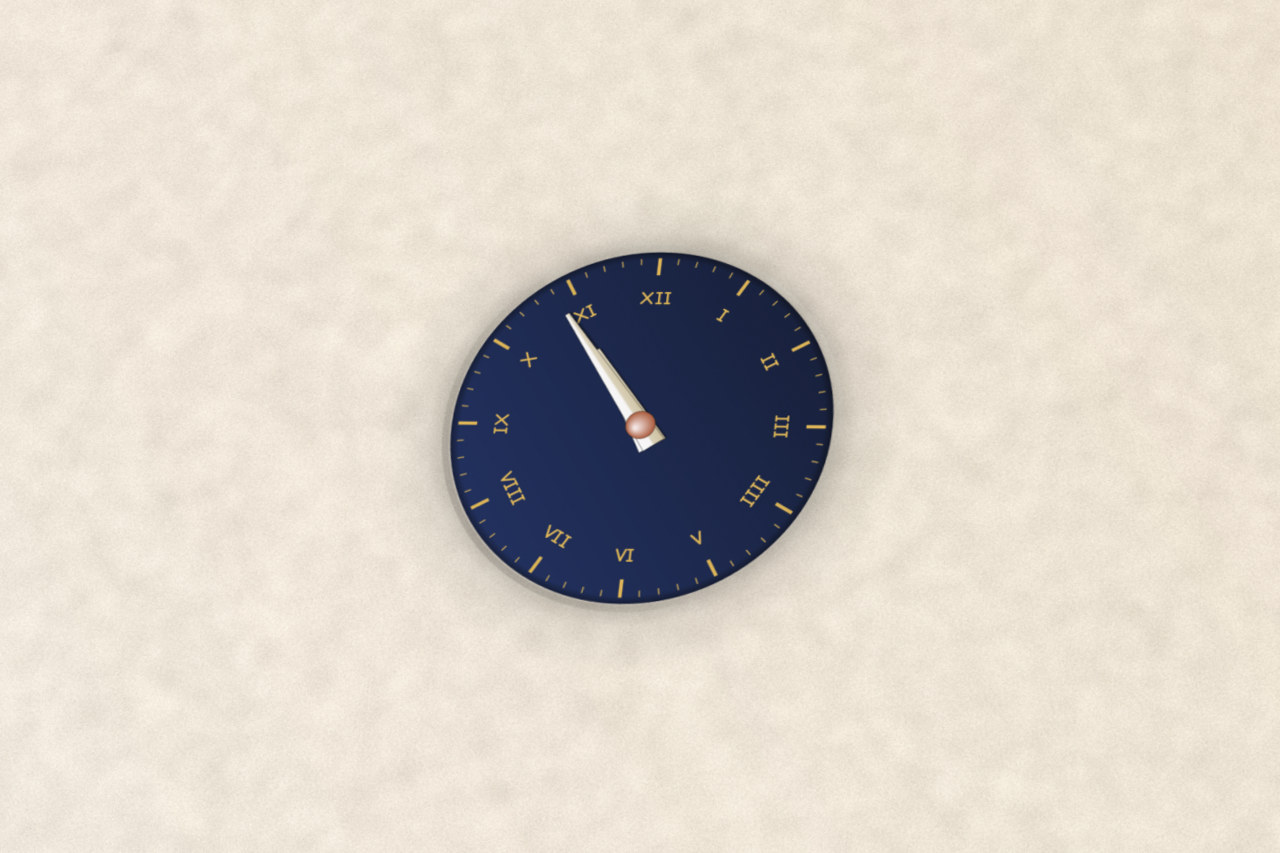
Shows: 10:54
